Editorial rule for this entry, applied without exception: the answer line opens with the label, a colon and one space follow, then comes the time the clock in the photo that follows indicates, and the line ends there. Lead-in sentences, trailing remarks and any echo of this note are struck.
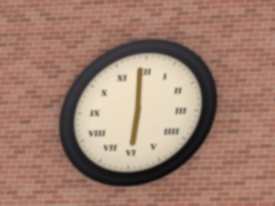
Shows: 5:59
